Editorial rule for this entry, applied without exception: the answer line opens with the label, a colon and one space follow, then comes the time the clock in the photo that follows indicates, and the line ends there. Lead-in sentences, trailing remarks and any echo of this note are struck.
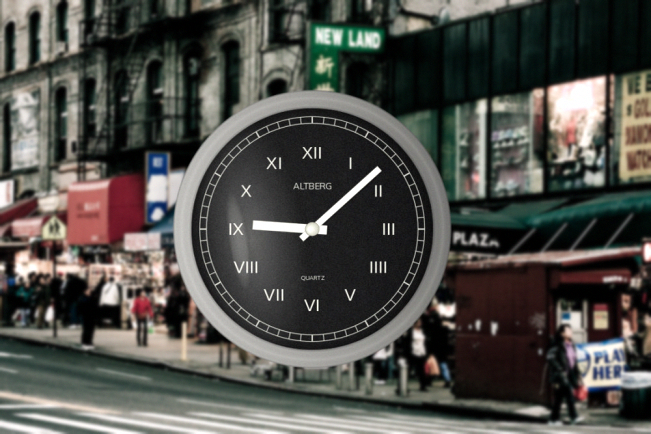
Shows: 9:08
